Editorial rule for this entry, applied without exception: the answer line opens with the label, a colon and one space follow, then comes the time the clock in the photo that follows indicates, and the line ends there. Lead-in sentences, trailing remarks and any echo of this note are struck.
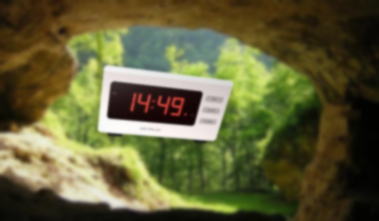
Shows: 14:49
